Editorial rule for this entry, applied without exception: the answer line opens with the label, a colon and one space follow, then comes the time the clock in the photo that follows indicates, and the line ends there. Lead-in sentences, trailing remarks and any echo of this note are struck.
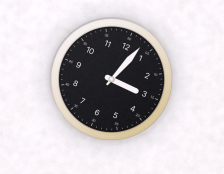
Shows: 3:03
